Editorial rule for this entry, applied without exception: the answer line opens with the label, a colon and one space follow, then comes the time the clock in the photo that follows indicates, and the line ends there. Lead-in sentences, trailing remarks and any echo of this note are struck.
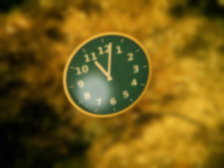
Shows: 11:02
